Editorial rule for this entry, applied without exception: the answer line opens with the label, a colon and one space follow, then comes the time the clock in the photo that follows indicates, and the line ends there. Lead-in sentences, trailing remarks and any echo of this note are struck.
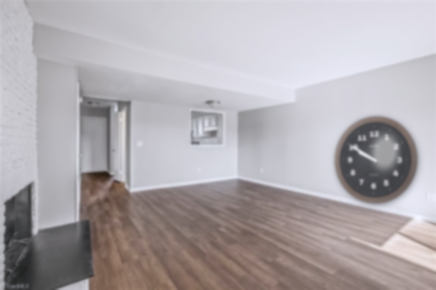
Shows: 9:50
